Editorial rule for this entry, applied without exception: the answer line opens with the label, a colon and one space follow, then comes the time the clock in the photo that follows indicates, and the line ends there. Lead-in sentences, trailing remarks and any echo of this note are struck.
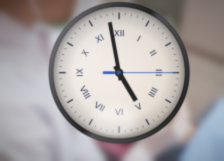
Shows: 4:58:15
